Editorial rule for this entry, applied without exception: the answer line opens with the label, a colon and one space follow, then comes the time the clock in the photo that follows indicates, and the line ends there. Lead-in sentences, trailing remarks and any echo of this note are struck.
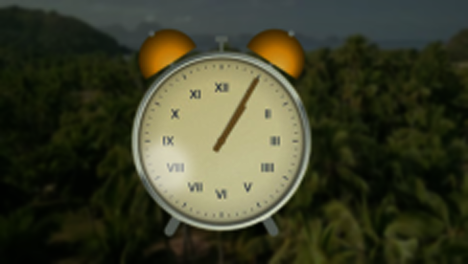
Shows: 1:05
